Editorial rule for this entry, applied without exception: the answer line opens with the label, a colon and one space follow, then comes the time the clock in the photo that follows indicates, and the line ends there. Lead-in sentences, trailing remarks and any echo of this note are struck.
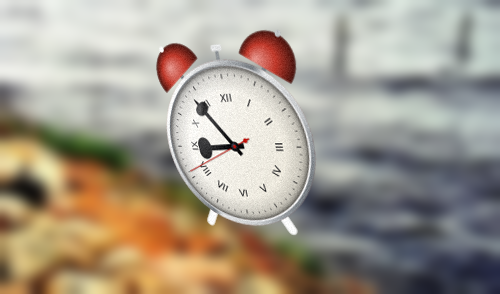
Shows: 8:53:41
